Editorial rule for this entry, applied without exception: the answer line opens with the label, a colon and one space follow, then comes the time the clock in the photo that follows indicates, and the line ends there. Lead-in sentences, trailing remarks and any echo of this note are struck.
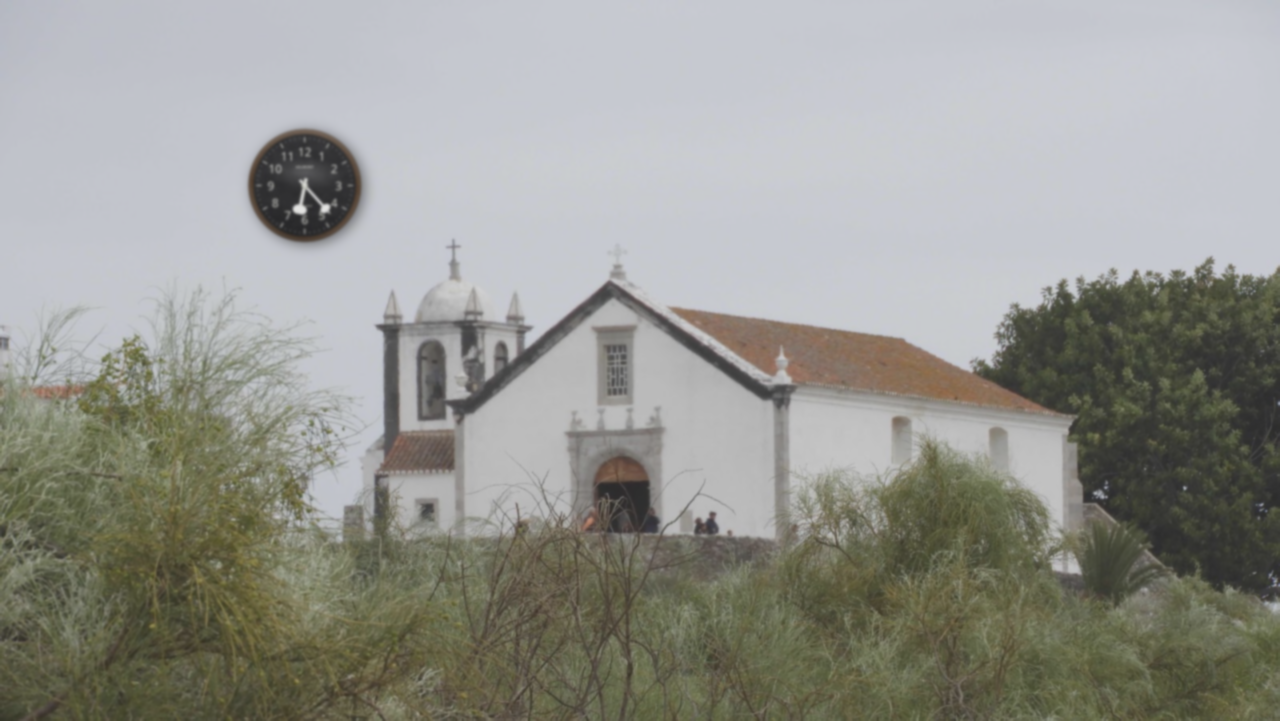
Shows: 6:23
